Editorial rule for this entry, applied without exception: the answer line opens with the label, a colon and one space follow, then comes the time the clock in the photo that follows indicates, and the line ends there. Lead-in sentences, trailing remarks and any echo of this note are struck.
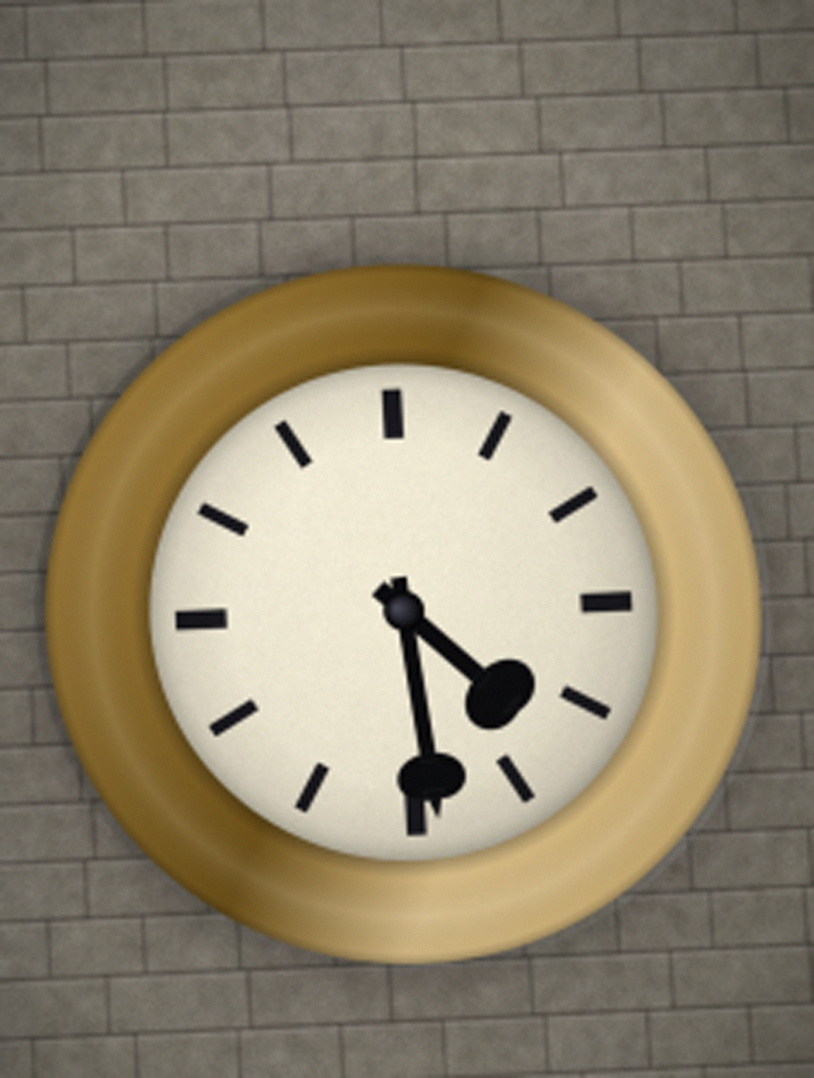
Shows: 4:29
